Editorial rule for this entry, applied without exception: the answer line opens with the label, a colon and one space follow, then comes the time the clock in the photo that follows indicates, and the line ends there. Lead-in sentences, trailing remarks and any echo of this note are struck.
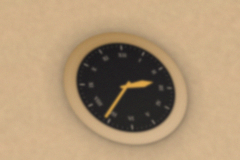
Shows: 2:36
